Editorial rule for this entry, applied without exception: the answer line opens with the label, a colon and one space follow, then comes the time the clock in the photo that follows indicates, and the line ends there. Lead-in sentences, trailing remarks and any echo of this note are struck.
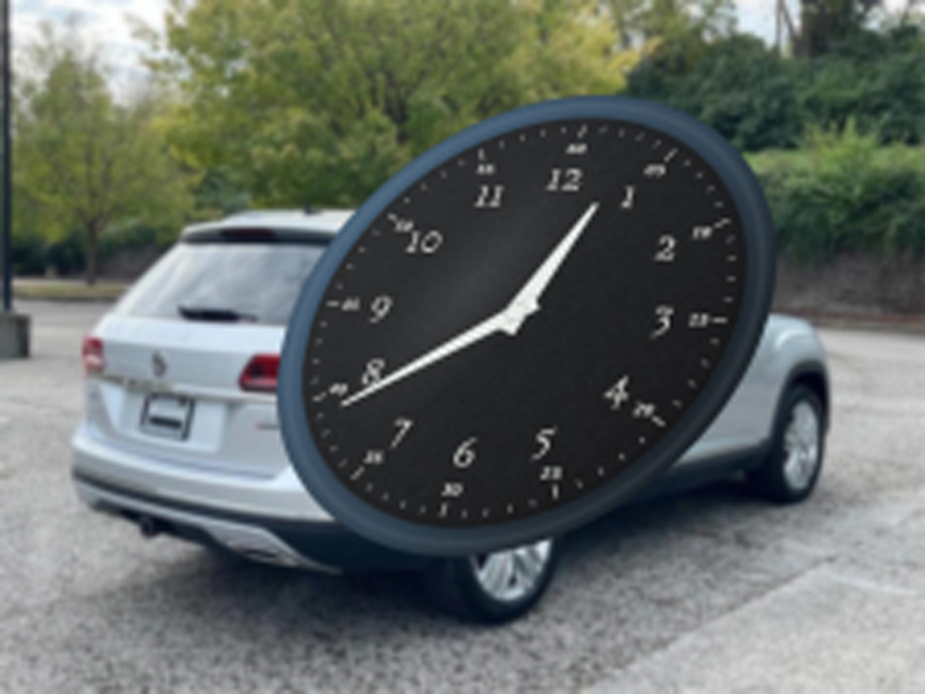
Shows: 12:39
